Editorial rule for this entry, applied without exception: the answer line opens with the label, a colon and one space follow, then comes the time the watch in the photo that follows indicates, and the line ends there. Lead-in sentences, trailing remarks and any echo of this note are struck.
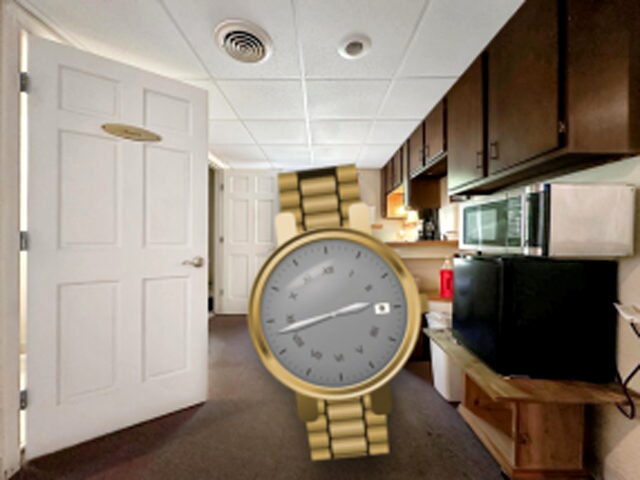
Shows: 2:43
